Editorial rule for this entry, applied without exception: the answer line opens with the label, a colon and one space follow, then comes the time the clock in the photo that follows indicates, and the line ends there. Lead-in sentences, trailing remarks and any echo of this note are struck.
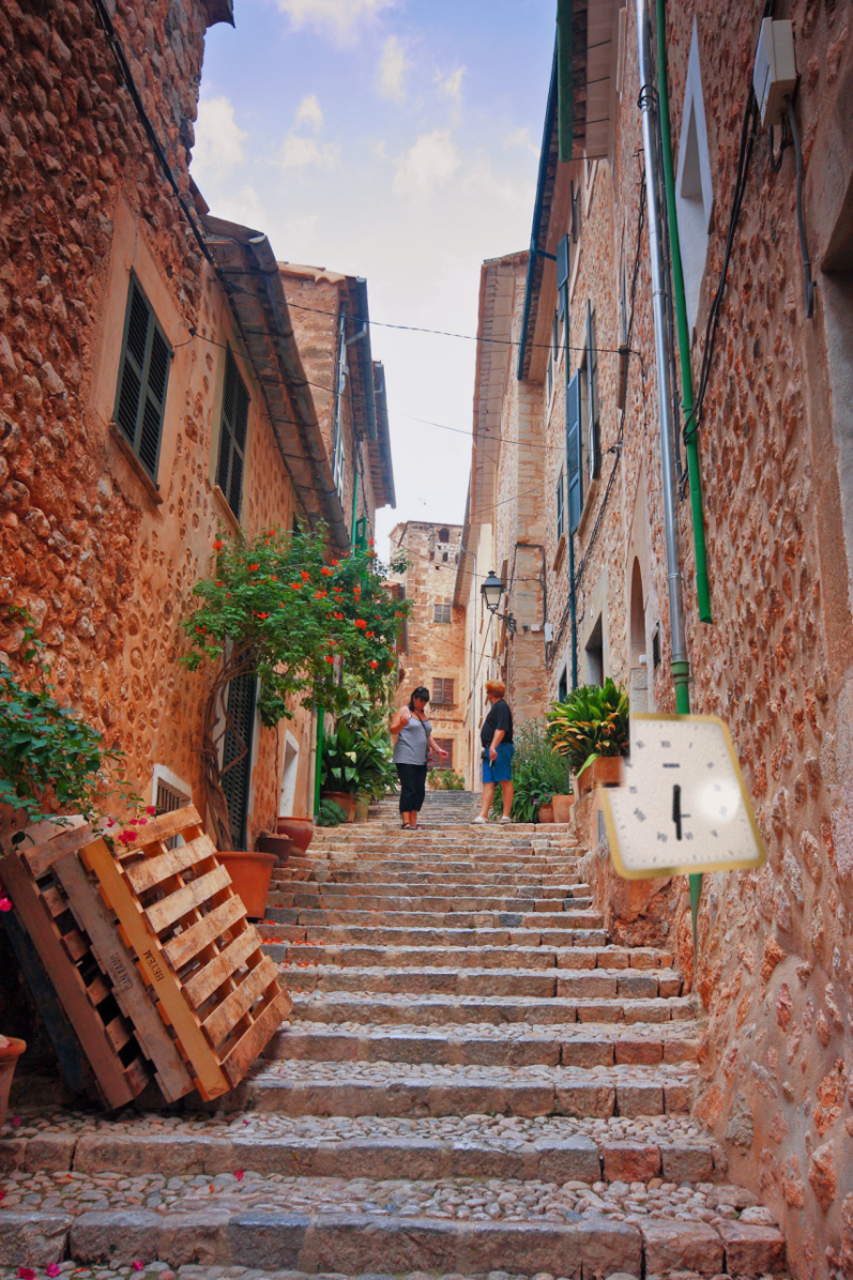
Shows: 6:32
